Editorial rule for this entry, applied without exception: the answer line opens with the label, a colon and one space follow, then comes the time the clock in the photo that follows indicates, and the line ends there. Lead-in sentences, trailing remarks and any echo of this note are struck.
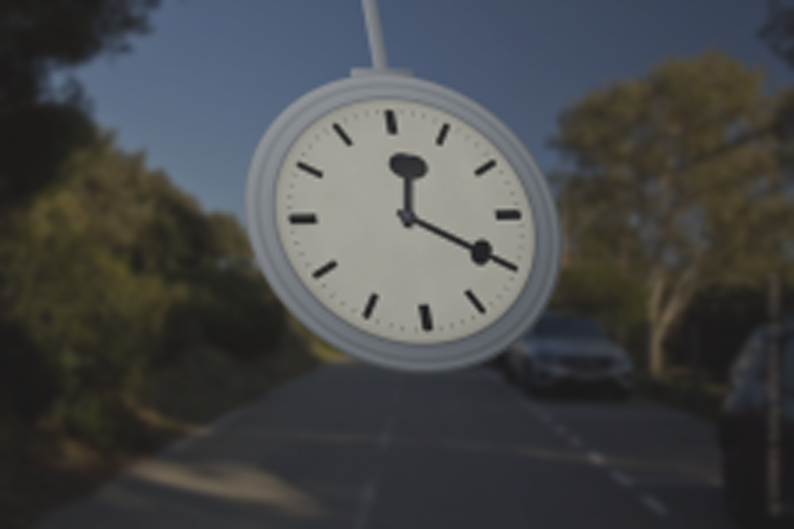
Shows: 12:20
